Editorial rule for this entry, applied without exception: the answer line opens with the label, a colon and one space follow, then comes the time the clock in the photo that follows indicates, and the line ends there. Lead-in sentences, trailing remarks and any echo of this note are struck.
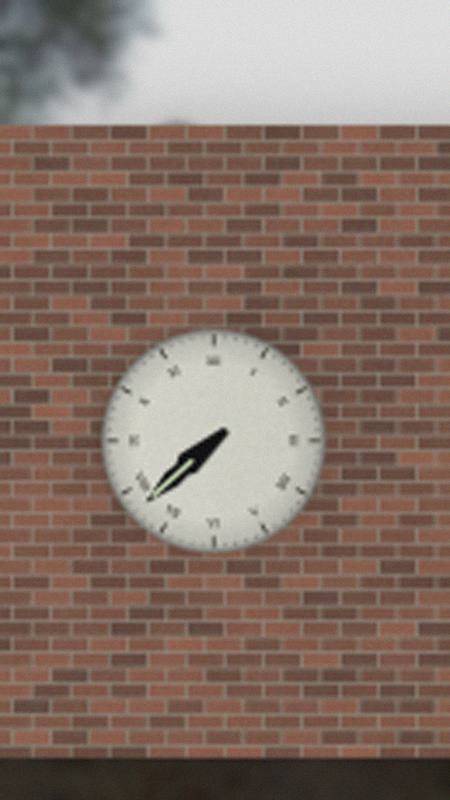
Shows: 7:38
